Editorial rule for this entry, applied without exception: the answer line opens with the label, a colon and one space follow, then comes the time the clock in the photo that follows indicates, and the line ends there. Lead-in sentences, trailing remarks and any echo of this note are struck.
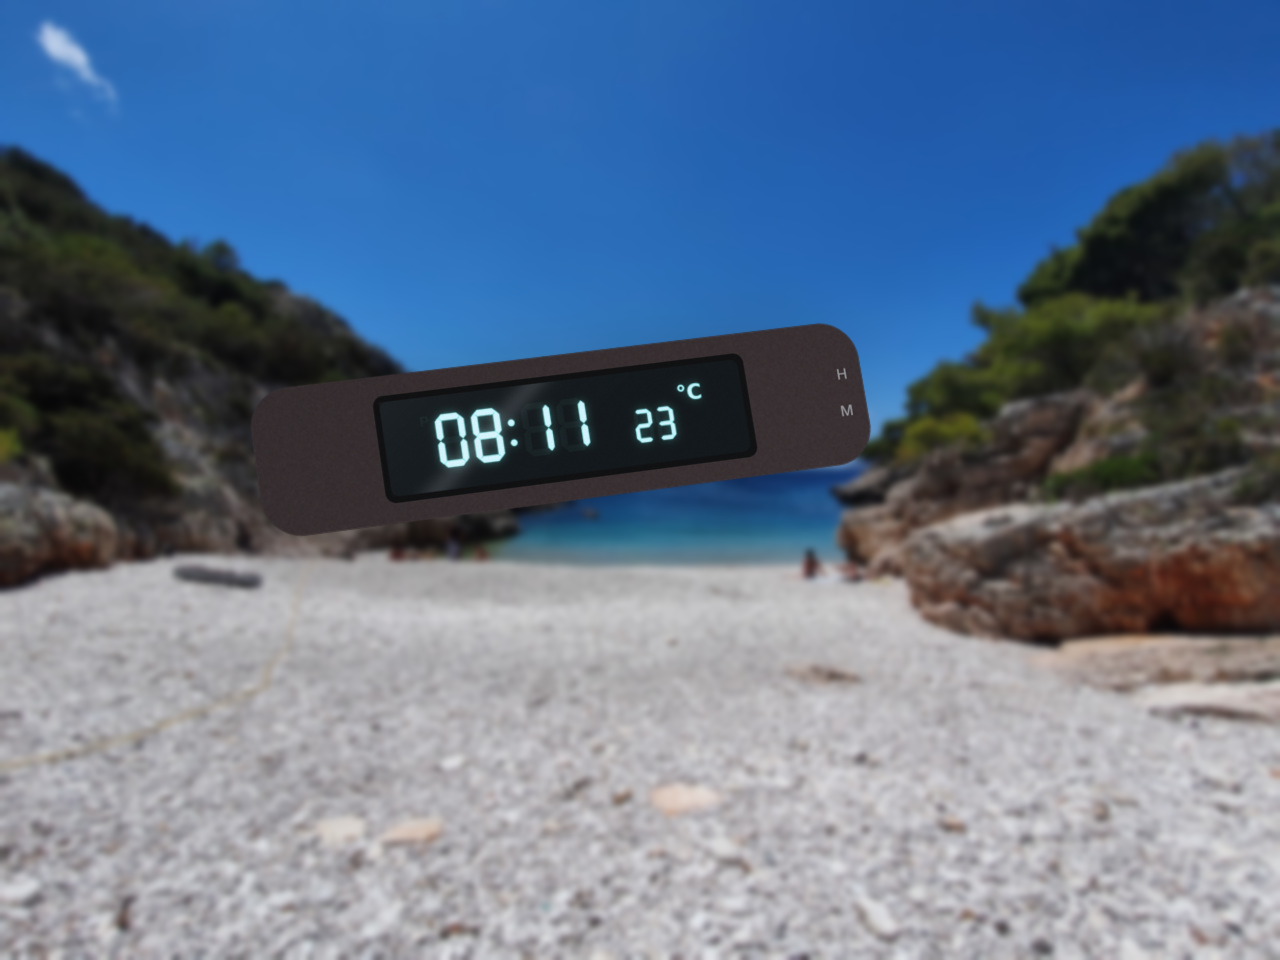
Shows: 8:11
